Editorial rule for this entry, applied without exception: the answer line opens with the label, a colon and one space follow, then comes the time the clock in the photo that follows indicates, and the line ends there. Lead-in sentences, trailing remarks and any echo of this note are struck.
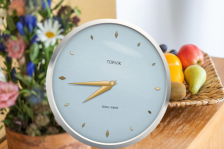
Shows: 7:44
